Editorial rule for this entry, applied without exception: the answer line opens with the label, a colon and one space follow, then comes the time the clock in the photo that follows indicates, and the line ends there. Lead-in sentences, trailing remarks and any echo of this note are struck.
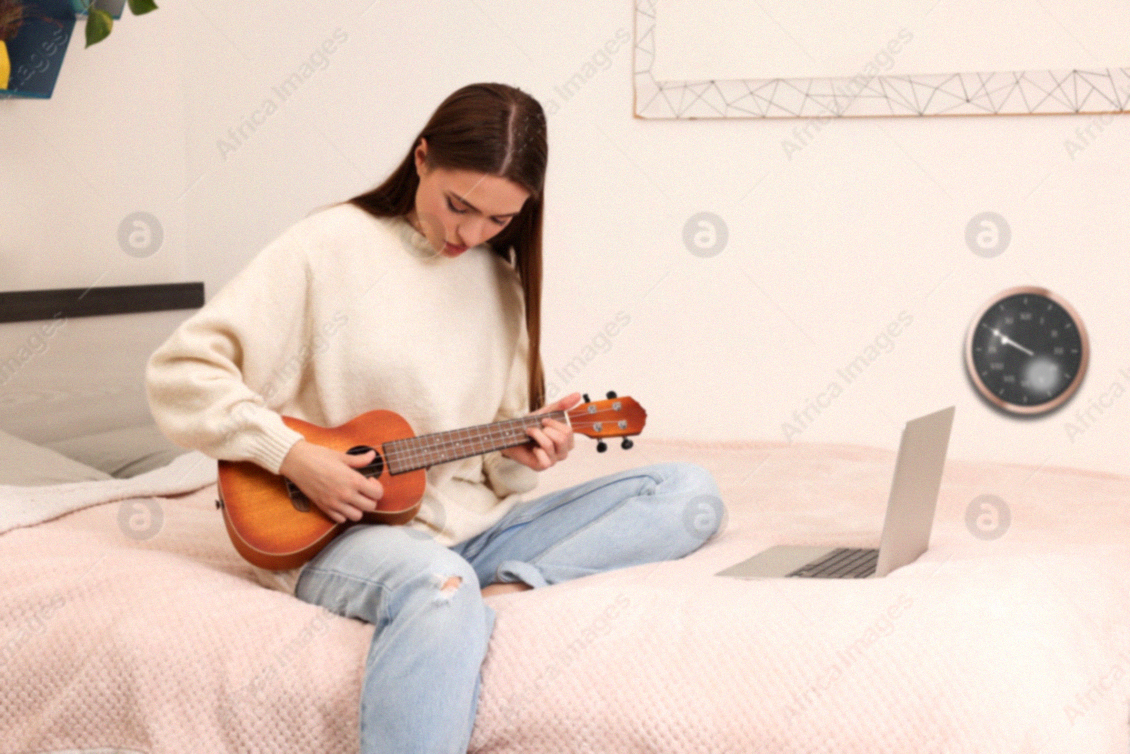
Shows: 9:50
